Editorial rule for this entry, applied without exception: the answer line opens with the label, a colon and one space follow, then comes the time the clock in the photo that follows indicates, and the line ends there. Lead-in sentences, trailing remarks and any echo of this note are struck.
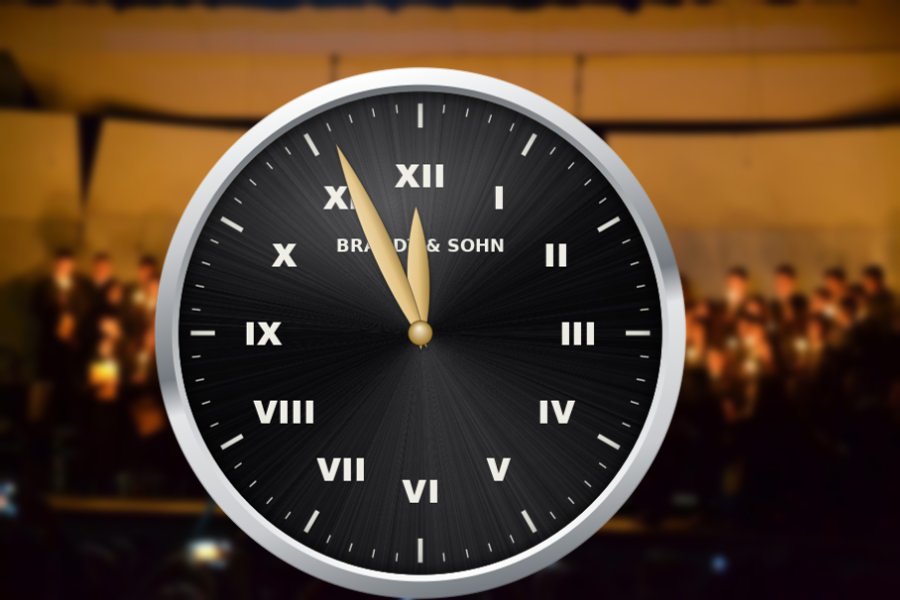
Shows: 11:56
